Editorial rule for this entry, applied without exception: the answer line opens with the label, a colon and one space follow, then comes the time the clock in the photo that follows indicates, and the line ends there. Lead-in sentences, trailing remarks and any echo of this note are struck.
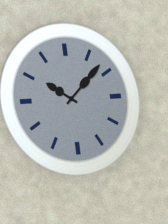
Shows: 10:08
